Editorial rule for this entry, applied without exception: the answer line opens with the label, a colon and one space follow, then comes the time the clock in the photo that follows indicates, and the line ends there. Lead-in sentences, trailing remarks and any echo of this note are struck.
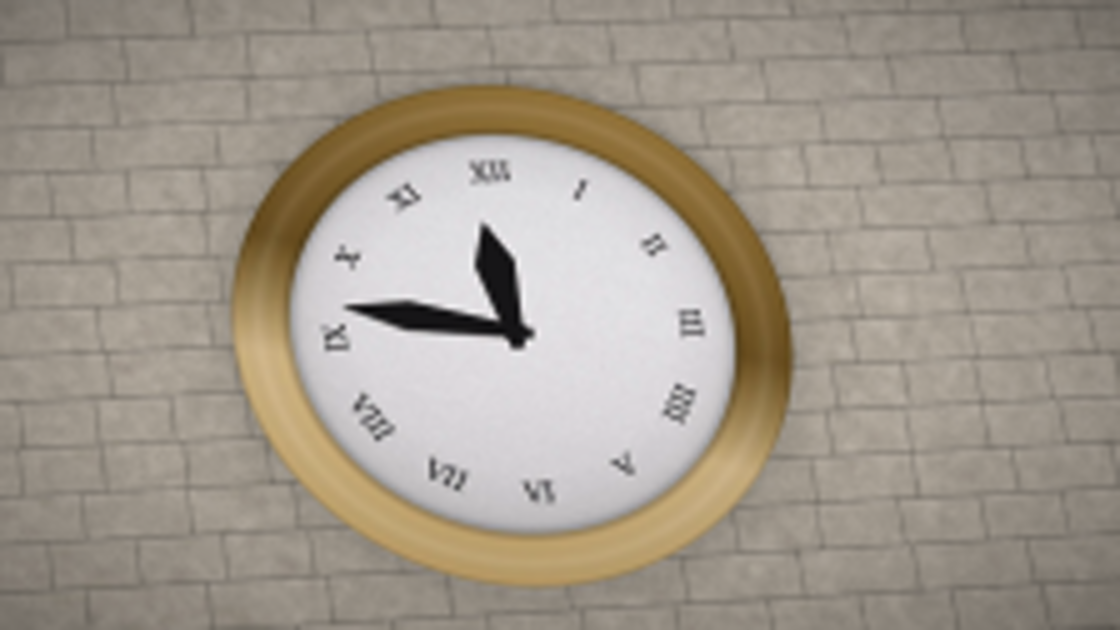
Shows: 11:47
